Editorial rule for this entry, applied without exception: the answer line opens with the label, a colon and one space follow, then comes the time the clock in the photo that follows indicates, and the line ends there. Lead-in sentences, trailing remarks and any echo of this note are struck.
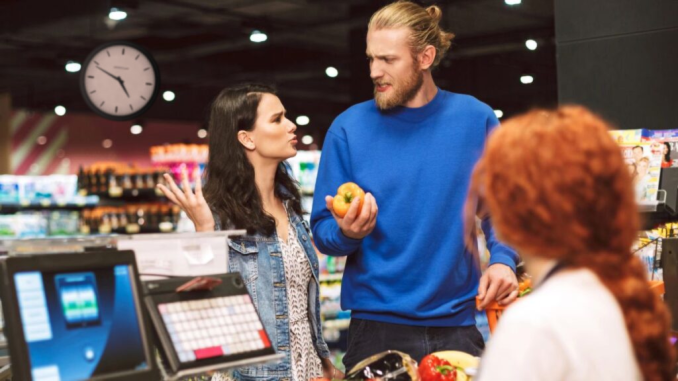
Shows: 4:49
